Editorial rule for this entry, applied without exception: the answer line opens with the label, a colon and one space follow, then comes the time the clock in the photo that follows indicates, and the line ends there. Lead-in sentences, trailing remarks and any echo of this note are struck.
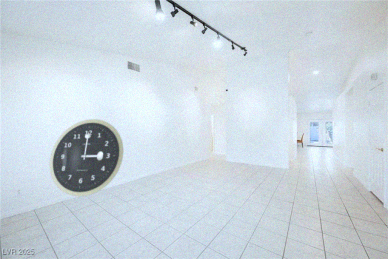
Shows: 3:00
